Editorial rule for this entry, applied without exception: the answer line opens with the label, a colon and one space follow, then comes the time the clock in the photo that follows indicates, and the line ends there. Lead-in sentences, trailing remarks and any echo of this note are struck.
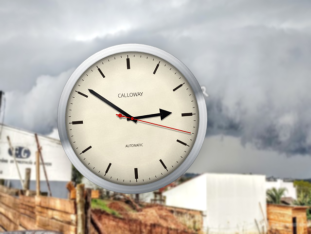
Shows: 2:51:18
